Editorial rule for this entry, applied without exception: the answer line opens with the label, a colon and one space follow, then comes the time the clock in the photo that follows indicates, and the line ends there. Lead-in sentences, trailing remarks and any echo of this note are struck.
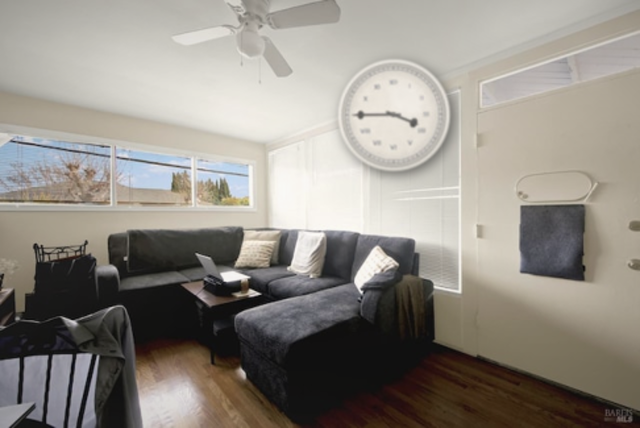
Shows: 3:45
